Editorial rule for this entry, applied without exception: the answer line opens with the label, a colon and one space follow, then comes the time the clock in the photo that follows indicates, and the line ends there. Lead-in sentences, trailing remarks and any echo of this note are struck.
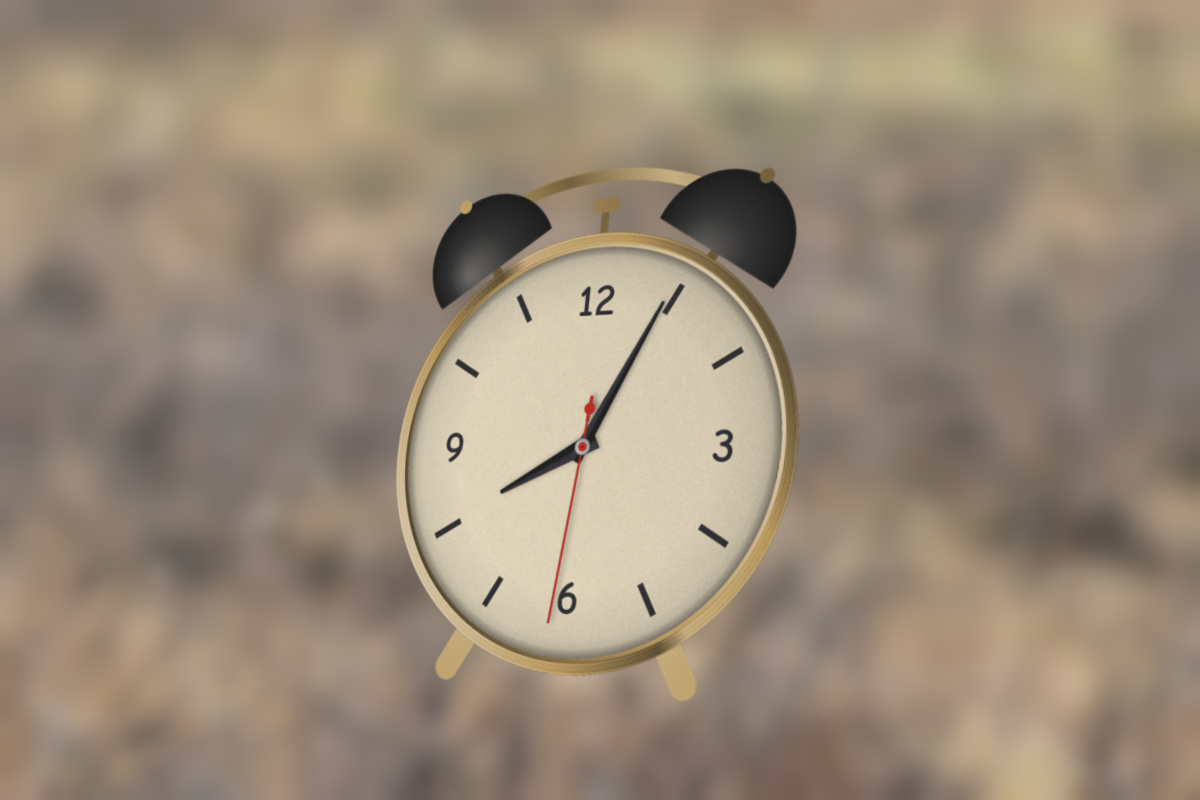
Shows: 8:04:31
